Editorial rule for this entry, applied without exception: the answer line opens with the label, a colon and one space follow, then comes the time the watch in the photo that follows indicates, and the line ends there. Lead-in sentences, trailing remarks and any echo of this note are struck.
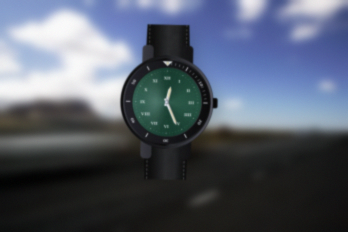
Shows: 12:26
